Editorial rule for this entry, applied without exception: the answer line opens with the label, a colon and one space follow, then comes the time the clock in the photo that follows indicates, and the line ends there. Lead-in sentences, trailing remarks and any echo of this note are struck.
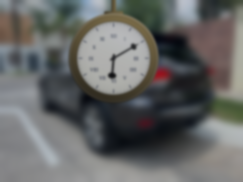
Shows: 6:10
